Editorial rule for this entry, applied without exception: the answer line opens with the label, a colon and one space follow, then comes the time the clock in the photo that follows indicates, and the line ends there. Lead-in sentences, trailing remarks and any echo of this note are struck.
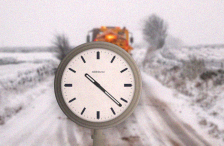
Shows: 10:22
